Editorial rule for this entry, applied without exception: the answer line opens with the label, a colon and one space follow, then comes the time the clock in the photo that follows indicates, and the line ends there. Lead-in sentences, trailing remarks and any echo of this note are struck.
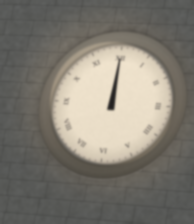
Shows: 12:00
